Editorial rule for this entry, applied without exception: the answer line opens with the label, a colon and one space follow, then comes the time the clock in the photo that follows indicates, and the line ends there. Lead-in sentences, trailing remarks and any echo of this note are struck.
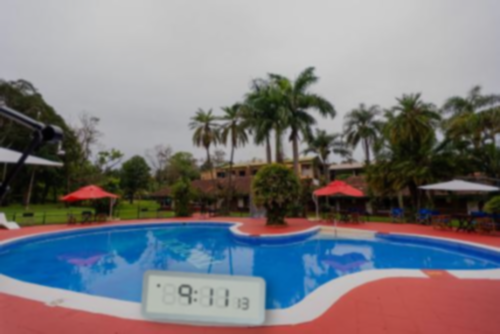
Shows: 9:11
